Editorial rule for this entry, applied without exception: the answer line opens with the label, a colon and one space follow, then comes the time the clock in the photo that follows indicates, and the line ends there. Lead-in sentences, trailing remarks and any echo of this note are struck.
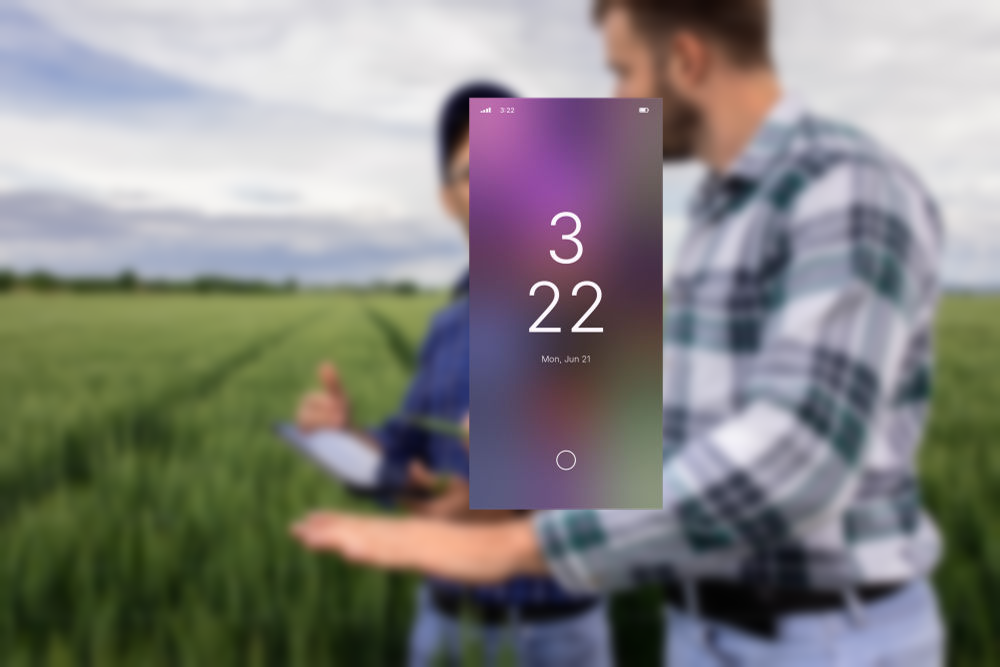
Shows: 3:22
